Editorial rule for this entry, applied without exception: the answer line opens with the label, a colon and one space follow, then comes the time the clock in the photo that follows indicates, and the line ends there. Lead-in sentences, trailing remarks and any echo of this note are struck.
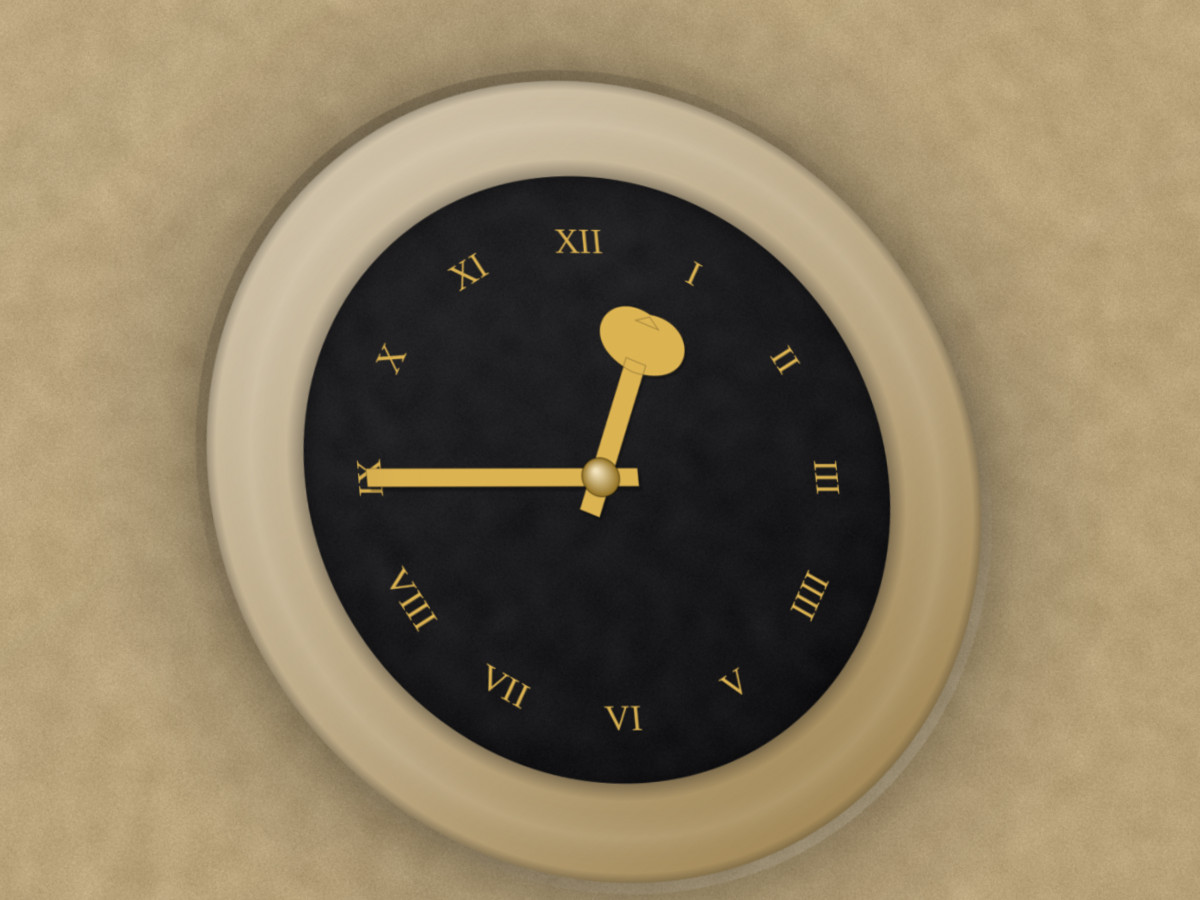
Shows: 12:45
